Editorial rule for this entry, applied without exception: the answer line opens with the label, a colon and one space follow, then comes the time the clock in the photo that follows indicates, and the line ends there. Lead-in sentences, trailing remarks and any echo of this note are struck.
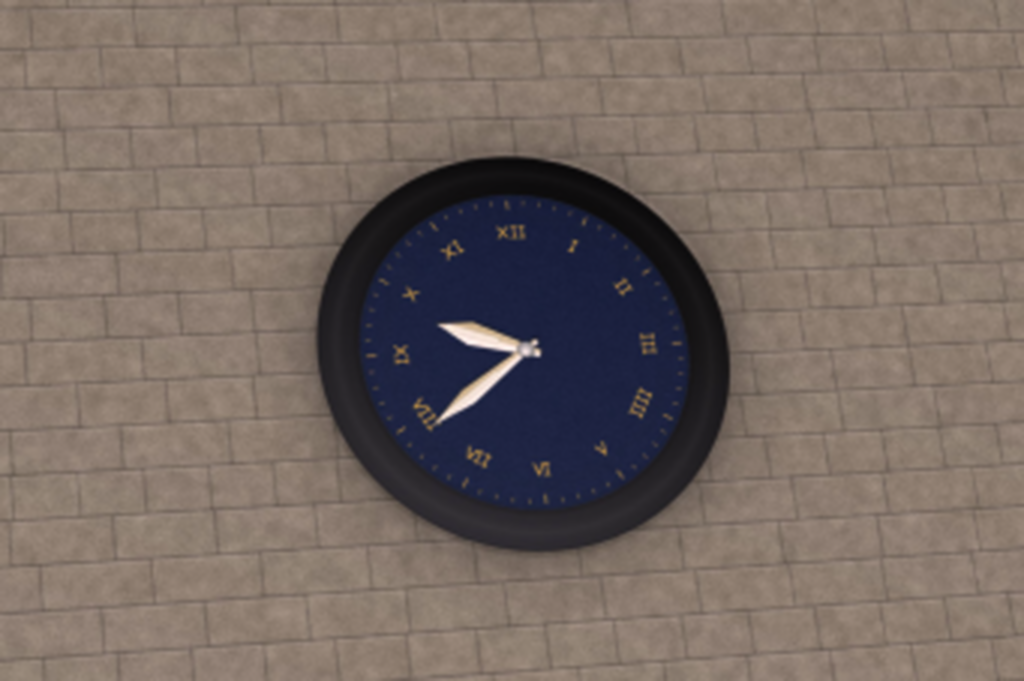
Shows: 9:39
